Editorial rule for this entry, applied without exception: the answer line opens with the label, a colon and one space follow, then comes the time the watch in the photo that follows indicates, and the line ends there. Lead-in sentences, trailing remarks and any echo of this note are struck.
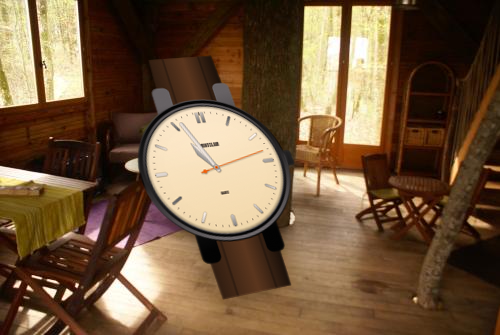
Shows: 10:56:13
